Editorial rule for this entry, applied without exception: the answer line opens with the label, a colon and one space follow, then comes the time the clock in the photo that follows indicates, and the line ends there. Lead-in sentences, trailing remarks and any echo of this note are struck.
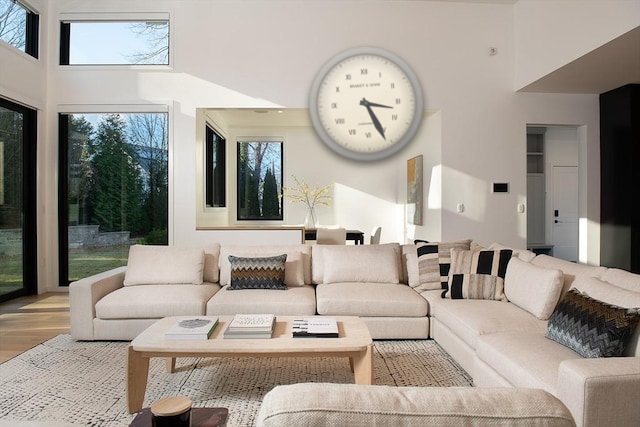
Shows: 3:26
